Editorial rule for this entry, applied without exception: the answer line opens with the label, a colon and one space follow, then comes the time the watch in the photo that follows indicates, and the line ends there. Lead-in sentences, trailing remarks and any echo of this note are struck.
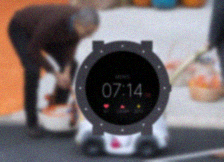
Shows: 7:14
